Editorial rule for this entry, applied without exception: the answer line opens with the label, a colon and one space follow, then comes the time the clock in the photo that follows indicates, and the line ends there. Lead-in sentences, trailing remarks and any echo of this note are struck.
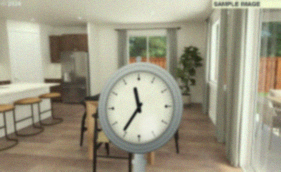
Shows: 11:36
